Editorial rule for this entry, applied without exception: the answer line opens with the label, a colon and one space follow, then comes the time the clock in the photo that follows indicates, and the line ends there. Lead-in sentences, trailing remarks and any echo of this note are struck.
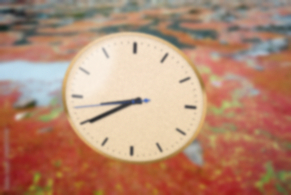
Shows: 8:39:43
